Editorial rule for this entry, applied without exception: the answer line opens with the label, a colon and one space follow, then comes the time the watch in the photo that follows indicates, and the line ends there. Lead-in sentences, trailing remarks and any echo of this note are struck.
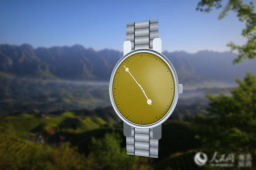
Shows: 4:53
